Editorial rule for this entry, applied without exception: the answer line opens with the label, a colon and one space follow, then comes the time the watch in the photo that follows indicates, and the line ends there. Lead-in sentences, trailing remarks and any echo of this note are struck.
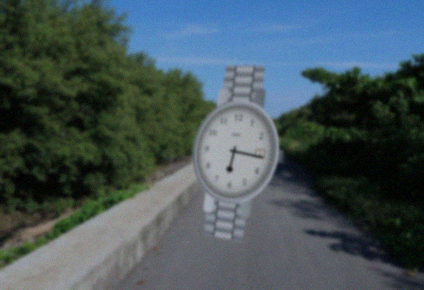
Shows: 6:16
